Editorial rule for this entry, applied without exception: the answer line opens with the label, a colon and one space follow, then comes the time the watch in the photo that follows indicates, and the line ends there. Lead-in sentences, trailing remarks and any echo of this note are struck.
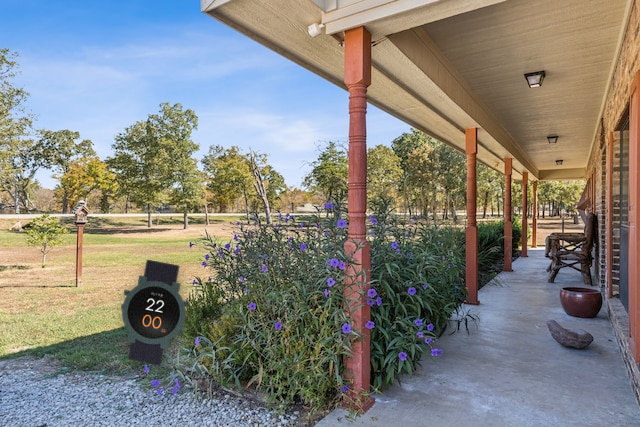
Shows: 22:00
